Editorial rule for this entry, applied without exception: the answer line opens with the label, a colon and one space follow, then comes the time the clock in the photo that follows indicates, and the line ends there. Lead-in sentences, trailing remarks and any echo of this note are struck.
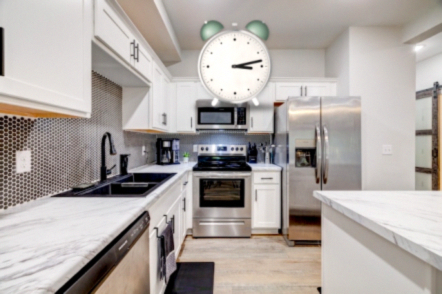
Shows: 3:13
